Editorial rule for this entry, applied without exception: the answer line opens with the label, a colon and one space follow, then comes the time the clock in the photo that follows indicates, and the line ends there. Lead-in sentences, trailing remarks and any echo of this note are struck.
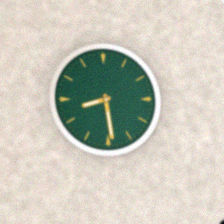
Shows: 8:29
